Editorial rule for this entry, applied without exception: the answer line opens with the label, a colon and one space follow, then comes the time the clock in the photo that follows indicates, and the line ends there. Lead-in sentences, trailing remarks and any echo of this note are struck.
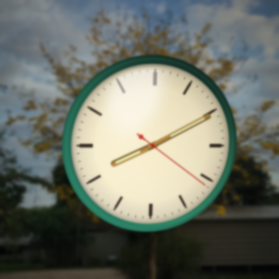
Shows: 8:10:21
